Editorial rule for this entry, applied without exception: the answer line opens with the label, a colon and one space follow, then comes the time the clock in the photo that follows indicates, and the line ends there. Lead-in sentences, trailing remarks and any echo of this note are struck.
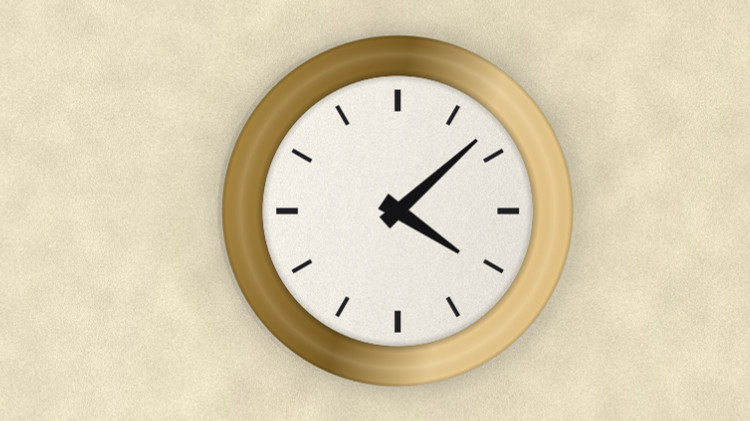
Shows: 4:08
